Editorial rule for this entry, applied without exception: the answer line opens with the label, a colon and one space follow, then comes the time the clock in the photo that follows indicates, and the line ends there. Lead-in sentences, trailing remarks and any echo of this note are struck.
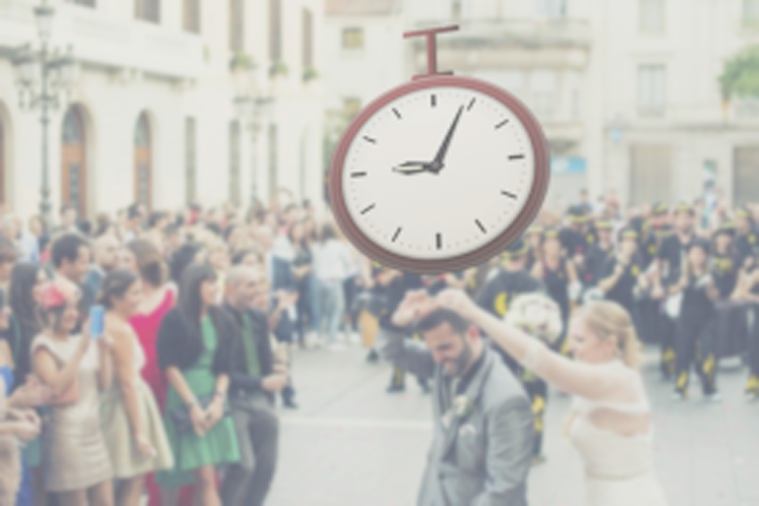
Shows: 9:04
